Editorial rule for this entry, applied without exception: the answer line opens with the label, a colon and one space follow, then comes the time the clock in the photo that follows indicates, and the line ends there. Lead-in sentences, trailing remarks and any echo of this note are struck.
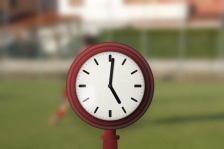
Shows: 5:01
